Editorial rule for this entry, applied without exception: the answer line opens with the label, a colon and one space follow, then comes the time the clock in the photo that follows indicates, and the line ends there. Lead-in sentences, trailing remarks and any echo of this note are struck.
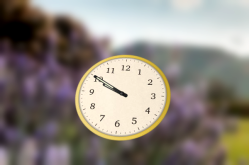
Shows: 9:50
